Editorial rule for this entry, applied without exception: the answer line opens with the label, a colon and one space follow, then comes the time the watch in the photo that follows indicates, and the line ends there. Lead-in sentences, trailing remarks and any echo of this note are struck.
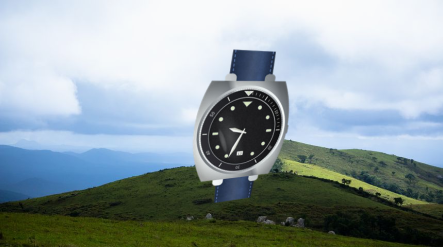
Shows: 9:34
